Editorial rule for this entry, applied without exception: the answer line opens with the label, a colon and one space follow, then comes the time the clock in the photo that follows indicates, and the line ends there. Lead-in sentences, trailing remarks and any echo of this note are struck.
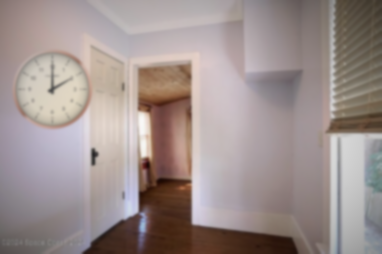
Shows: 2:00
